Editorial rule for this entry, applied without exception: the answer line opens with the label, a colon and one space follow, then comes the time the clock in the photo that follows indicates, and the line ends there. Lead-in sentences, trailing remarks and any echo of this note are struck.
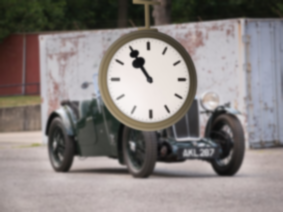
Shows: 10:55
